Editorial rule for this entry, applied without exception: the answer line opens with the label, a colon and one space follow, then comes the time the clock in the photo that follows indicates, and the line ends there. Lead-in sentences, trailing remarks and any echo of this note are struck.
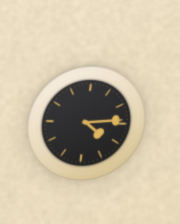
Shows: 4:14
